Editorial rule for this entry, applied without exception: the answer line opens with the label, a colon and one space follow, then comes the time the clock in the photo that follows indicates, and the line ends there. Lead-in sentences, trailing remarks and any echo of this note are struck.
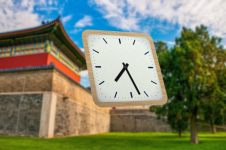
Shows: 7:27
